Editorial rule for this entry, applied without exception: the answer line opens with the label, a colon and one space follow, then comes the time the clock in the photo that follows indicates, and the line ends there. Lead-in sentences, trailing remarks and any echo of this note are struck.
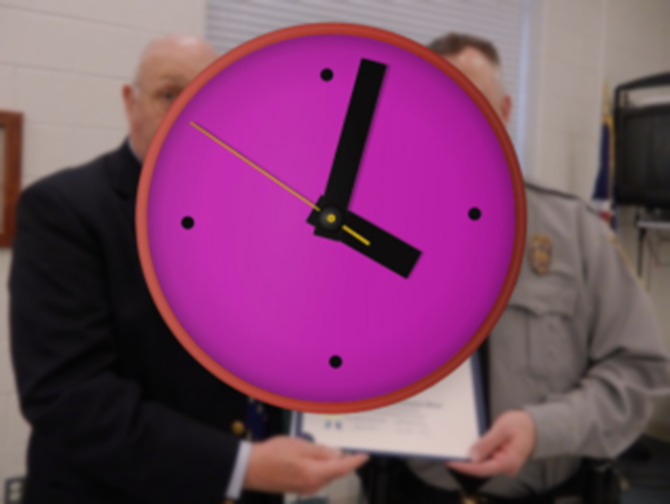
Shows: 4:02:51
